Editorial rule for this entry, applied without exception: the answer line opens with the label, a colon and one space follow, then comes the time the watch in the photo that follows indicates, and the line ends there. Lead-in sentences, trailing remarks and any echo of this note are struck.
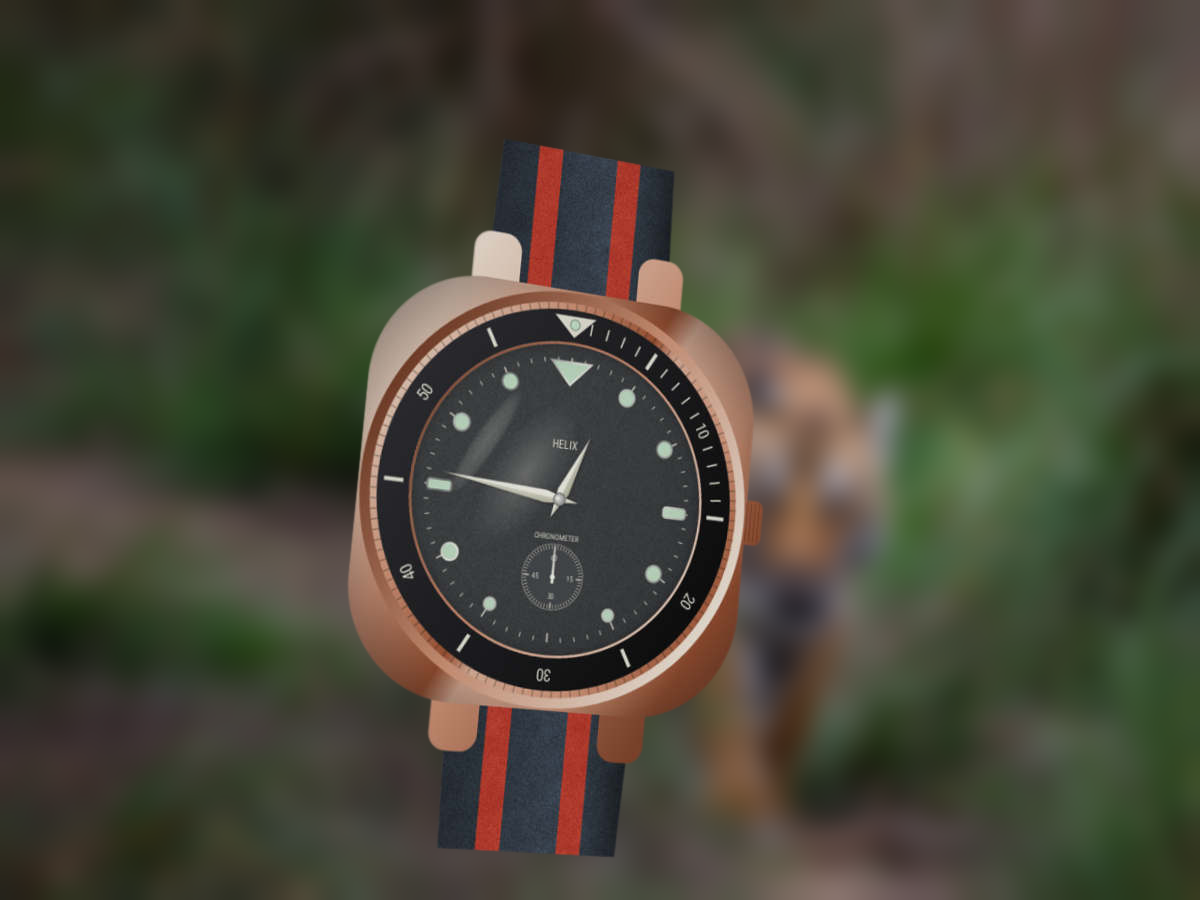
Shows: 12:46
